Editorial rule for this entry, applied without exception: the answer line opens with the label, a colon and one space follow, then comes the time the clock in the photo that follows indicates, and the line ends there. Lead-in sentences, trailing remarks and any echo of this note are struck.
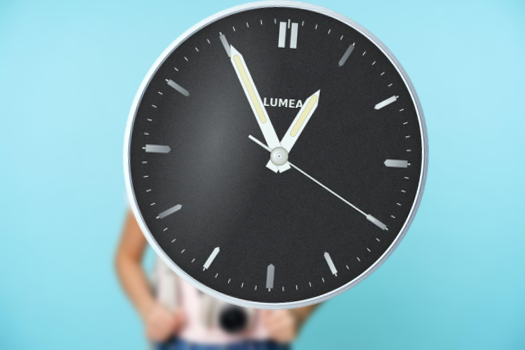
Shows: 12:55:20
